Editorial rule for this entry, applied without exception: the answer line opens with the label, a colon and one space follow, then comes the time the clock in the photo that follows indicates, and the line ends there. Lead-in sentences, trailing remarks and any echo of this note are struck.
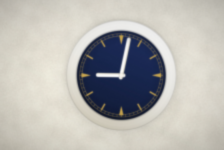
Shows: 9:02
